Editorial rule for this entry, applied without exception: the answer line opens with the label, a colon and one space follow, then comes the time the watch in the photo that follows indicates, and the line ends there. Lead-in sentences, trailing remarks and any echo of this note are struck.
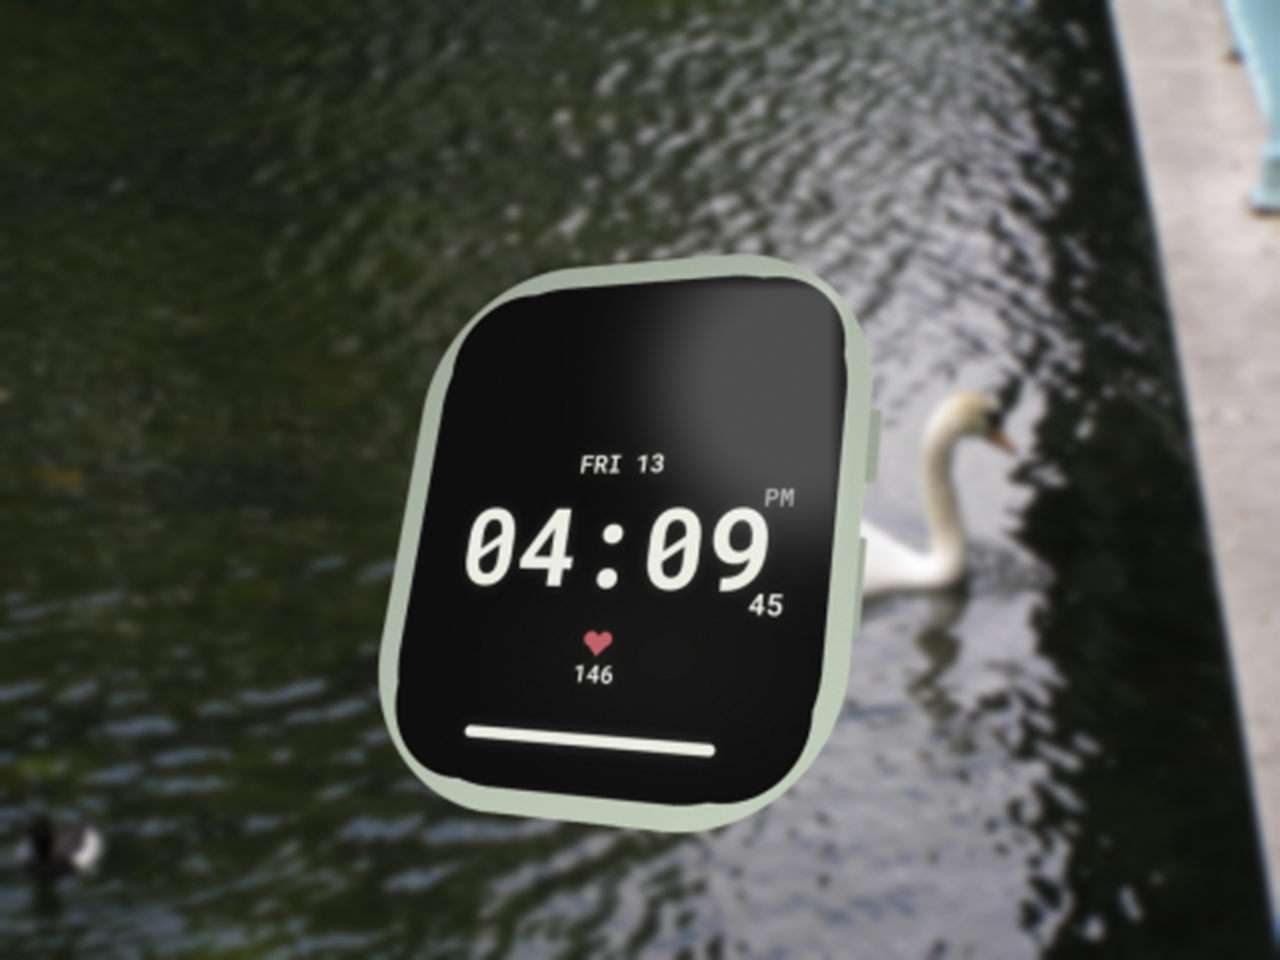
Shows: 4:09:45
